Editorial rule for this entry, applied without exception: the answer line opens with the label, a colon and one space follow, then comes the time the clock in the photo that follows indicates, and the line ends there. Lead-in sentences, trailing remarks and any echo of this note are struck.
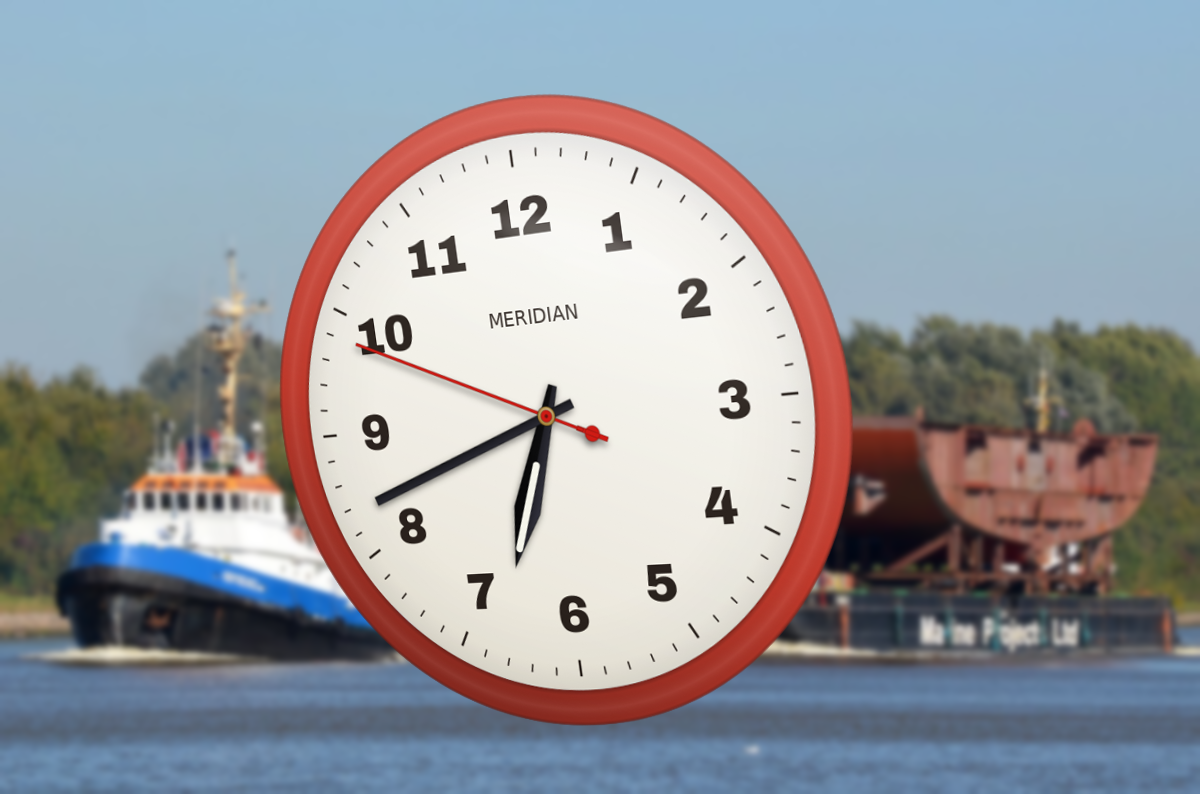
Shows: 6:41:49
